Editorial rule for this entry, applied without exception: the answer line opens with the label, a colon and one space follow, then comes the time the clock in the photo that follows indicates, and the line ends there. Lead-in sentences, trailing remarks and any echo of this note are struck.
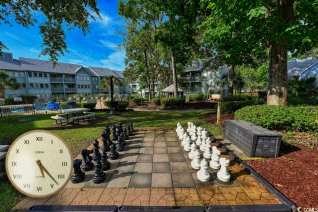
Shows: 5:23
